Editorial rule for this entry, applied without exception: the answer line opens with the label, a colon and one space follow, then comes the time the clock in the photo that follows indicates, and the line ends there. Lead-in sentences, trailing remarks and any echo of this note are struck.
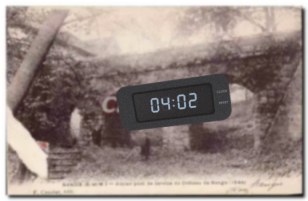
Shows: 4:02
